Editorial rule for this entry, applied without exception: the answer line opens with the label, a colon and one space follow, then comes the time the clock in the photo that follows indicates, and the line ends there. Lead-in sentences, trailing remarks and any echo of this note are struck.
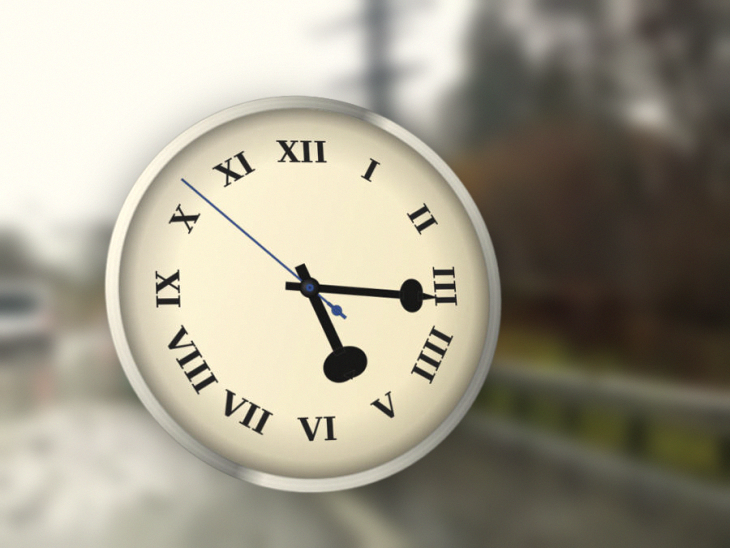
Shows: 5:15:52
